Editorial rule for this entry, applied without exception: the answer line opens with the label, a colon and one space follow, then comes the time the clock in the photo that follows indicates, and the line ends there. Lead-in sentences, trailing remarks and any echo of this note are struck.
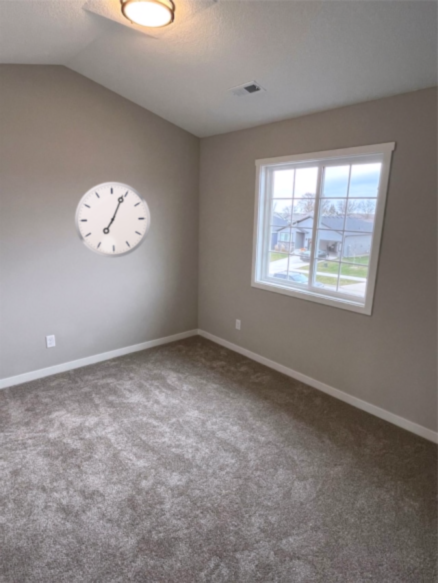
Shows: 7:04
